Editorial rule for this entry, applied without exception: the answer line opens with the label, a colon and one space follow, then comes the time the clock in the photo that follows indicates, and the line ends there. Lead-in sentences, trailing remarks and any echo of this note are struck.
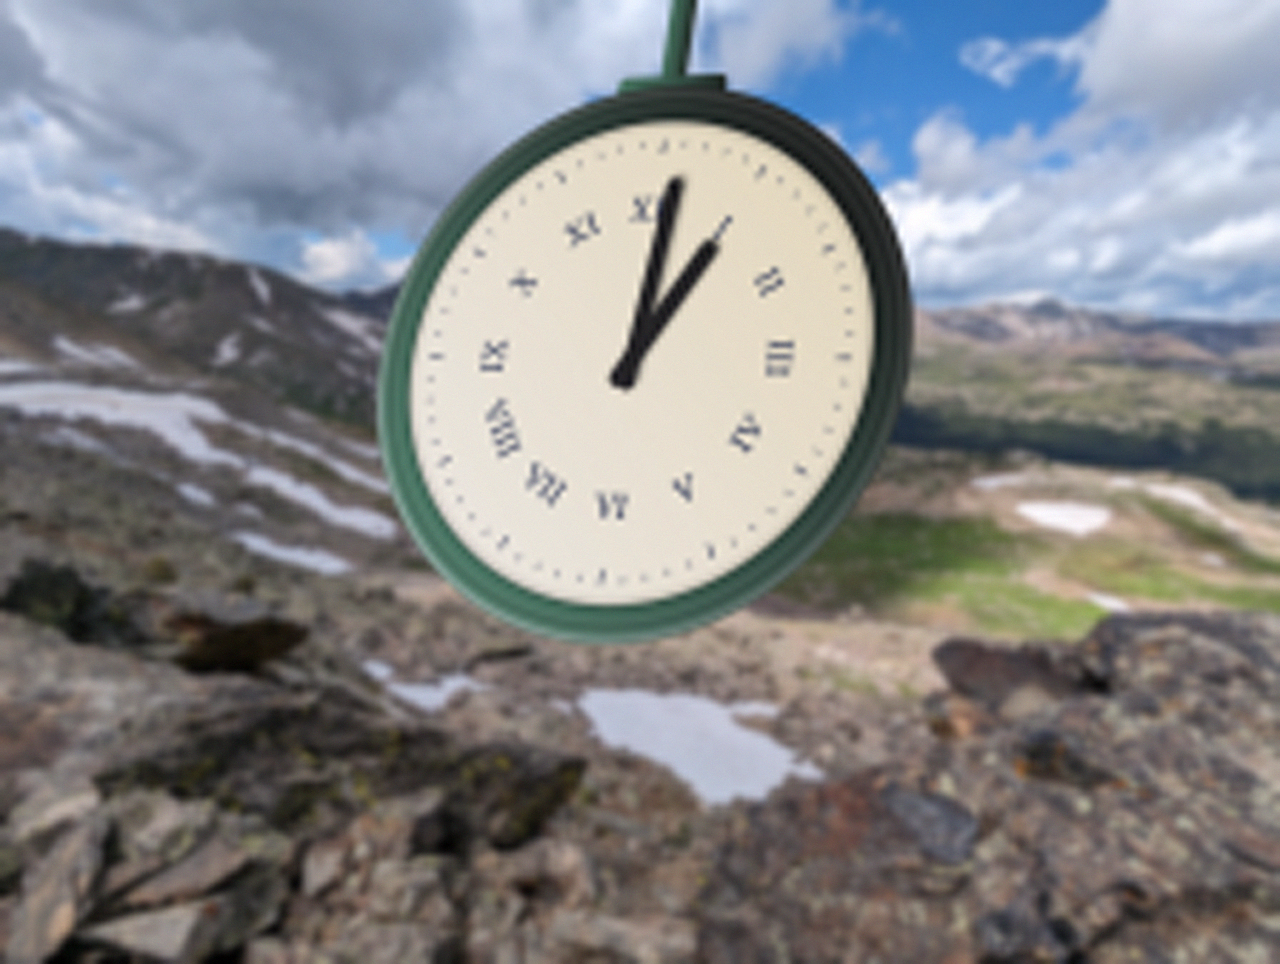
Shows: 1:01
